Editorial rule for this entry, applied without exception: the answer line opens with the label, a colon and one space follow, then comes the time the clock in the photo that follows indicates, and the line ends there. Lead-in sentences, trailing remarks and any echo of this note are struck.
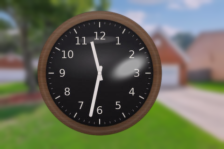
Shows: 11:32
